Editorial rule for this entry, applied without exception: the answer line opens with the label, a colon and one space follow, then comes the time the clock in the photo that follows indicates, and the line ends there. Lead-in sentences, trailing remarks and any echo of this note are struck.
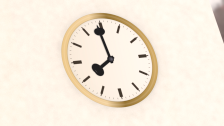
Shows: 7:59
